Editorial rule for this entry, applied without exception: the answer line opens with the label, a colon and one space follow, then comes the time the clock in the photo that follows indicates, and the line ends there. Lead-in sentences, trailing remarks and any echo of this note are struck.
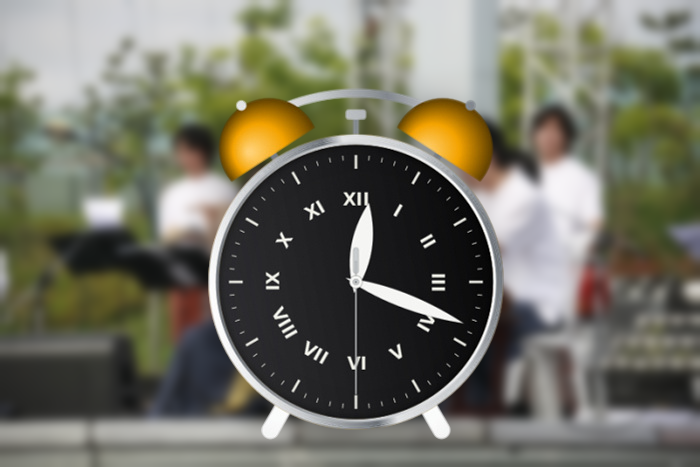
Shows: 12:18:30
